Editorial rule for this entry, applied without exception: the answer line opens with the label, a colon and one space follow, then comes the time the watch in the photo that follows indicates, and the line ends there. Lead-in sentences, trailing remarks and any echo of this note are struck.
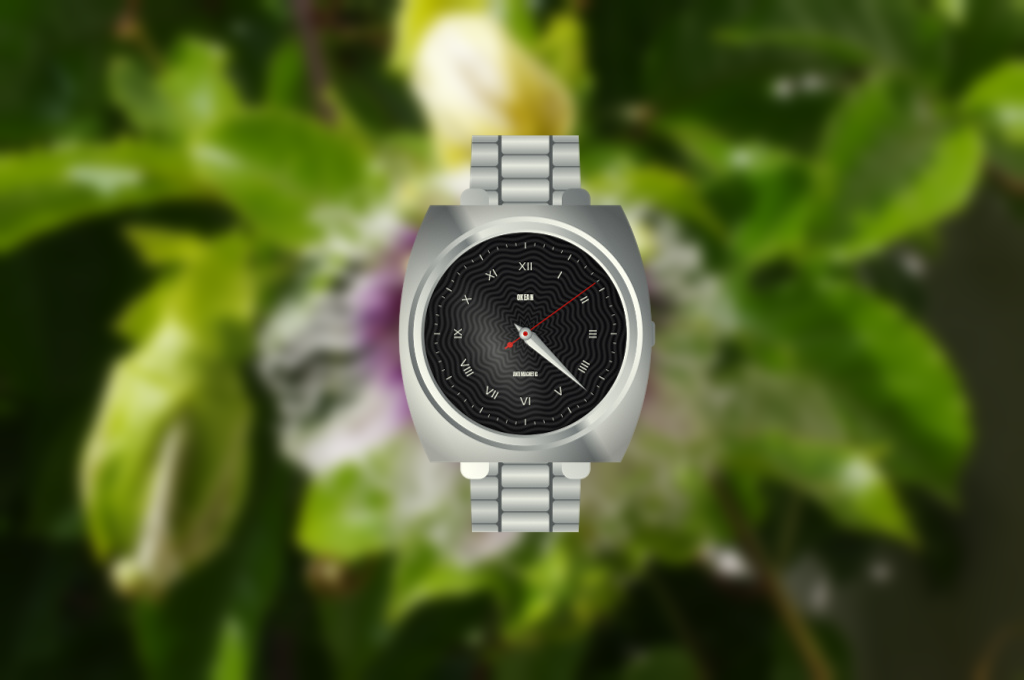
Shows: 4:22:09
